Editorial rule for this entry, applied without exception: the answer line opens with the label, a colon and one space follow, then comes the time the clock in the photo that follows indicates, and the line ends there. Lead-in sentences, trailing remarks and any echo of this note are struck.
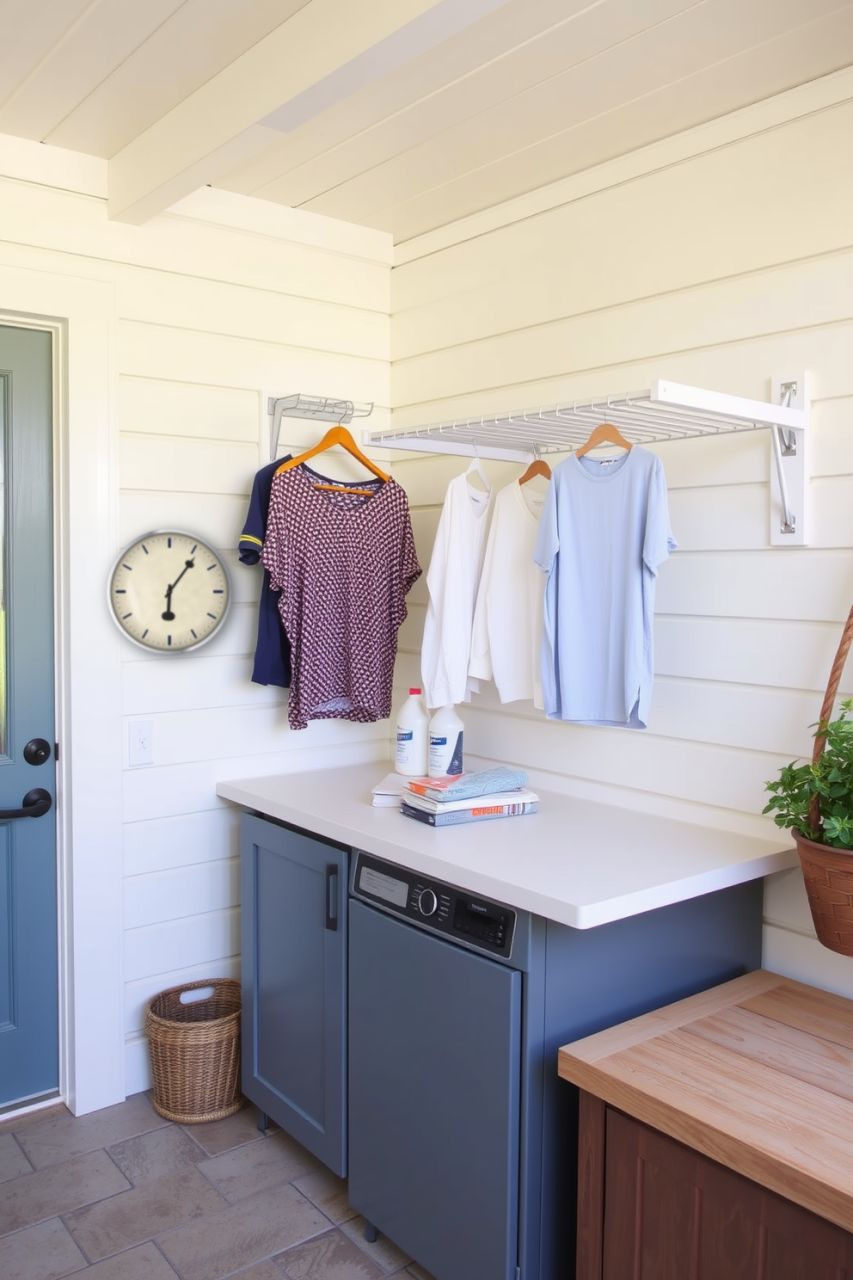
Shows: 6:06
